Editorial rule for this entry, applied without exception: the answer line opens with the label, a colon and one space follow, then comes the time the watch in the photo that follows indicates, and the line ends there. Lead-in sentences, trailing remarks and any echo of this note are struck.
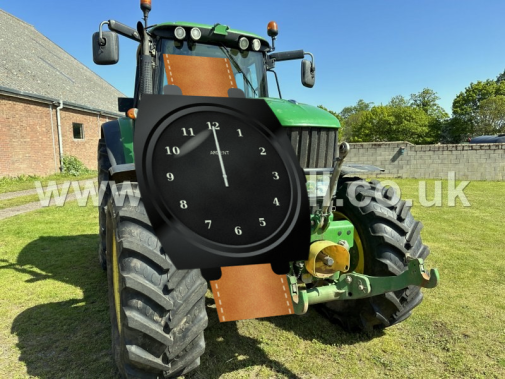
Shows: 12:00
